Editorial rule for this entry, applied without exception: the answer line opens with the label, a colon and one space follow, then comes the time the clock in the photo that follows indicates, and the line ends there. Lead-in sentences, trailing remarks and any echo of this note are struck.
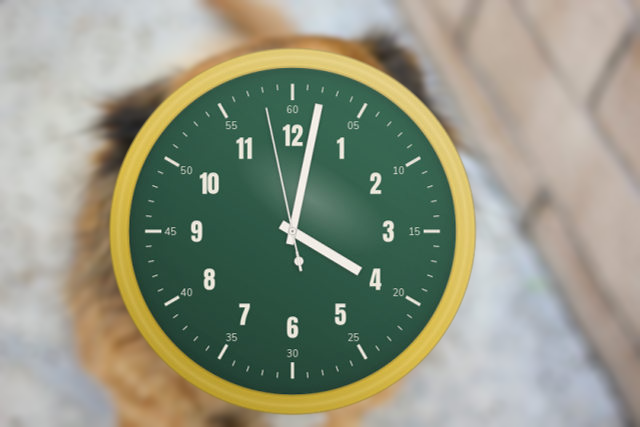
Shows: 4:01:58
